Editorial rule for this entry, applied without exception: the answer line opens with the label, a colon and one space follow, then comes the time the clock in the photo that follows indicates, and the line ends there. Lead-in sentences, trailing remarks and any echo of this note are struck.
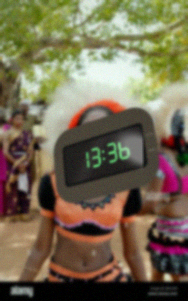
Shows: 13:36
